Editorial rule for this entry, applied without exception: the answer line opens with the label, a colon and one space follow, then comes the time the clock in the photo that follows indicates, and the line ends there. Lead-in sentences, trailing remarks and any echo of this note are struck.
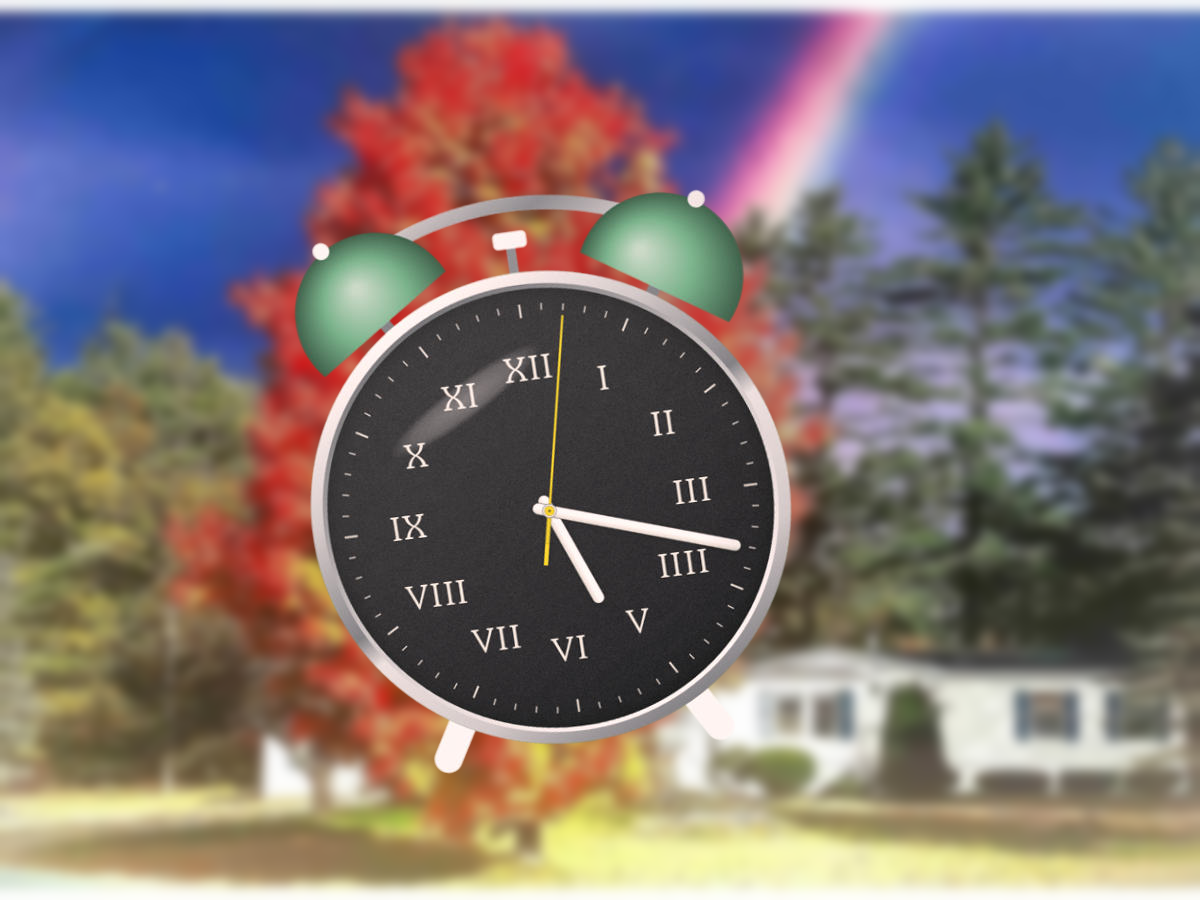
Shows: 5:18:02
